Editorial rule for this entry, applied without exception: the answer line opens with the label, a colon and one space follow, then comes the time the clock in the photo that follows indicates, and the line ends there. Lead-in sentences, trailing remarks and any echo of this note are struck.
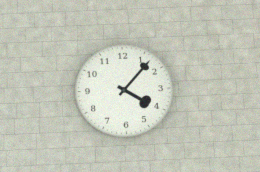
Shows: 4:07
